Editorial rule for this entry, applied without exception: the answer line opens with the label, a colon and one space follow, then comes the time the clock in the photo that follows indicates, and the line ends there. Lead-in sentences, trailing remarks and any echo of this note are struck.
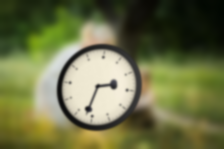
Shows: 2:32
